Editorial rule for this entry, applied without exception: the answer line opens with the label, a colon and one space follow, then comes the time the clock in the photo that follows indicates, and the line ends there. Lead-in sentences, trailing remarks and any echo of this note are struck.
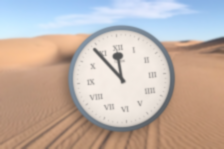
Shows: 11:54
